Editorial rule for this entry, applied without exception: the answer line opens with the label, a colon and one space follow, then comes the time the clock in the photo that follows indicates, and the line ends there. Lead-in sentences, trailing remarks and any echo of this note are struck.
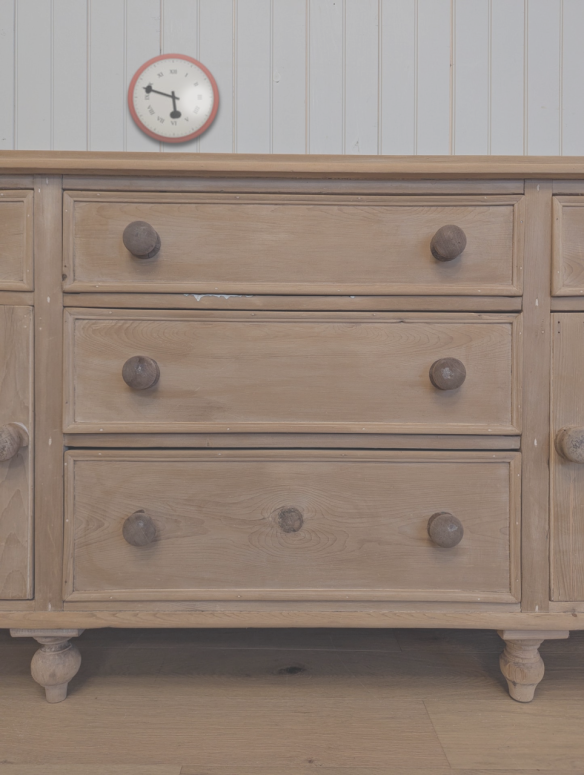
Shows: 5:48
